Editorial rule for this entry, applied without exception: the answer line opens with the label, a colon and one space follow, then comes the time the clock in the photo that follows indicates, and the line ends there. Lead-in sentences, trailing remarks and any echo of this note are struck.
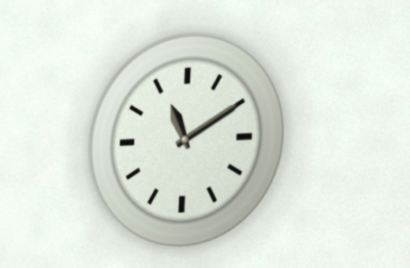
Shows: 11:10
